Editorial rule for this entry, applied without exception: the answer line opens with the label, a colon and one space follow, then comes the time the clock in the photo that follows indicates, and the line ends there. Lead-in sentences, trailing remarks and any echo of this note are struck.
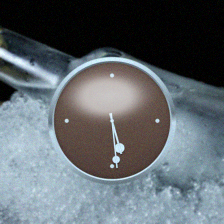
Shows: 5:29
